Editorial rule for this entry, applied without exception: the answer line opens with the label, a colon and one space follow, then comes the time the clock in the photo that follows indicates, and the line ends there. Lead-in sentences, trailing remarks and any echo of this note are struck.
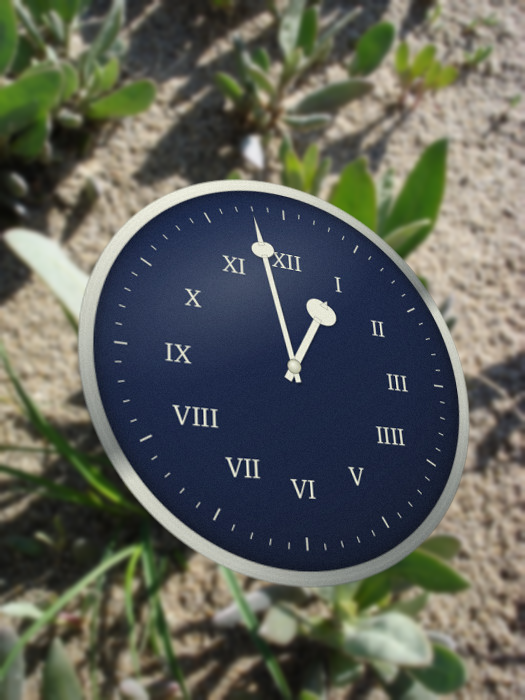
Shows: 12:58
